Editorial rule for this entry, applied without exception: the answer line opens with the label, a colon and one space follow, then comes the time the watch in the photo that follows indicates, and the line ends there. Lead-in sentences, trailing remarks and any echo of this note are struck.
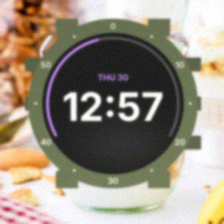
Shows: 12:57
